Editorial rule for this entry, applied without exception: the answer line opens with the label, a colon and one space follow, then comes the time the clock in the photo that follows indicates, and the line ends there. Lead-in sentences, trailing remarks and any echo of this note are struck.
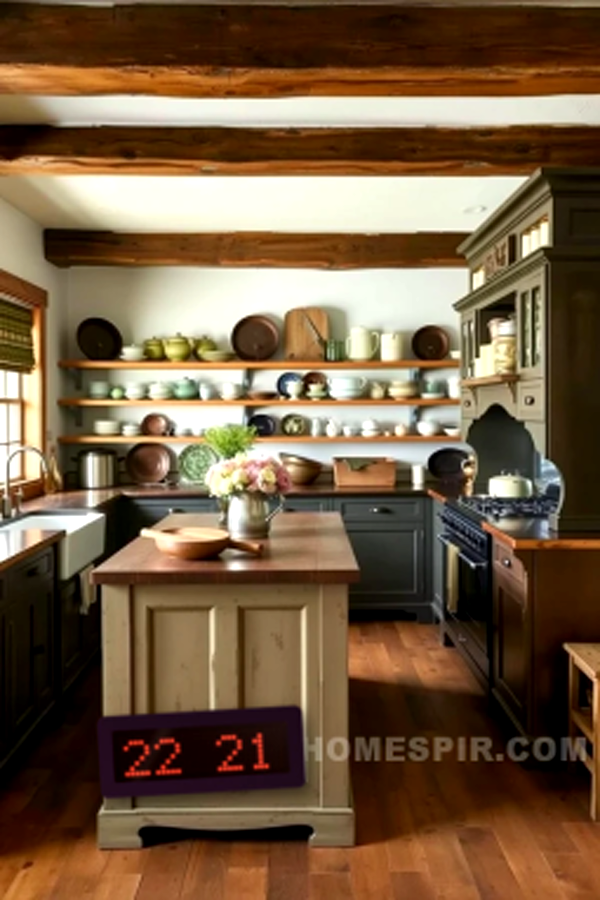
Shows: 22:21
